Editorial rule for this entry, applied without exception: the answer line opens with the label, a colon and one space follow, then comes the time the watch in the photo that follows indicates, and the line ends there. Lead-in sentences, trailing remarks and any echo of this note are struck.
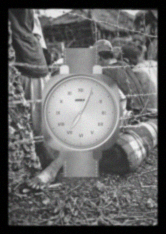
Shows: 7:04
